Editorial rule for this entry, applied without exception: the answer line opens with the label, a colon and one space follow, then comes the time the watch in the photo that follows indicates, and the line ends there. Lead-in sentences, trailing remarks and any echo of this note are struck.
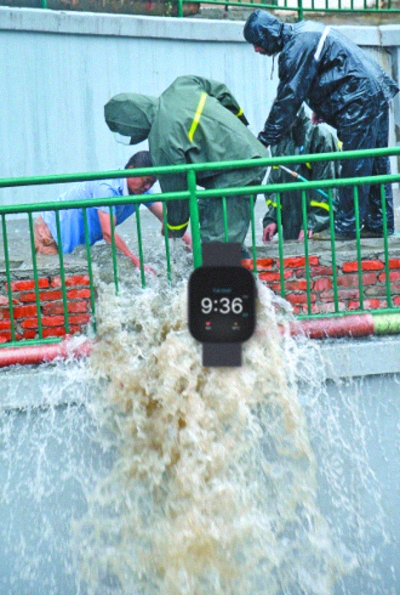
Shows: 9:36
